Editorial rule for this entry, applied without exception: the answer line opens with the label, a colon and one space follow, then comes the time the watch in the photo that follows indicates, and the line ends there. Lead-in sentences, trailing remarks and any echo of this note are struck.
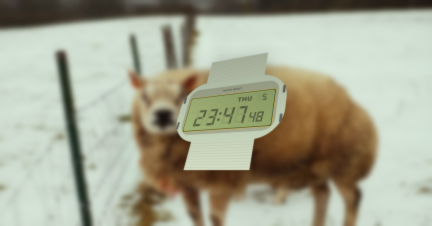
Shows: 23:47:48
